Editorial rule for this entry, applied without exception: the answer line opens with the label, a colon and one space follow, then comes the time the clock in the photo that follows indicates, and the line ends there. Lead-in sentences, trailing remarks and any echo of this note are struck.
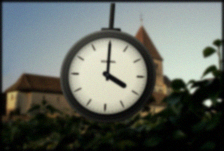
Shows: 4:00
